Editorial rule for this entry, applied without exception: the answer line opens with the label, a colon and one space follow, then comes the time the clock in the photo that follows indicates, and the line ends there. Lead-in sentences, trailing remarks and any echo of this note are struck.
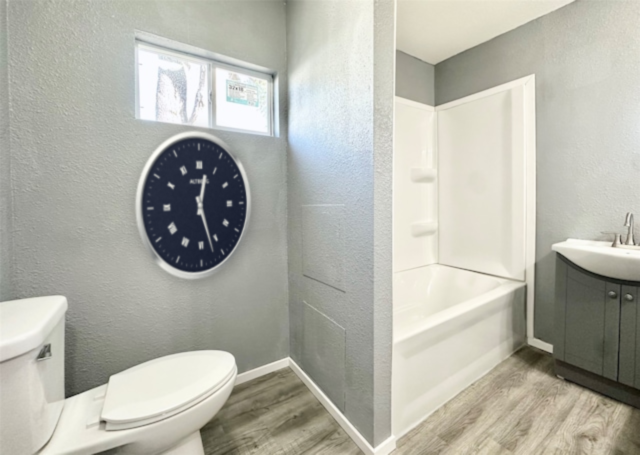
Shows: 12:27
